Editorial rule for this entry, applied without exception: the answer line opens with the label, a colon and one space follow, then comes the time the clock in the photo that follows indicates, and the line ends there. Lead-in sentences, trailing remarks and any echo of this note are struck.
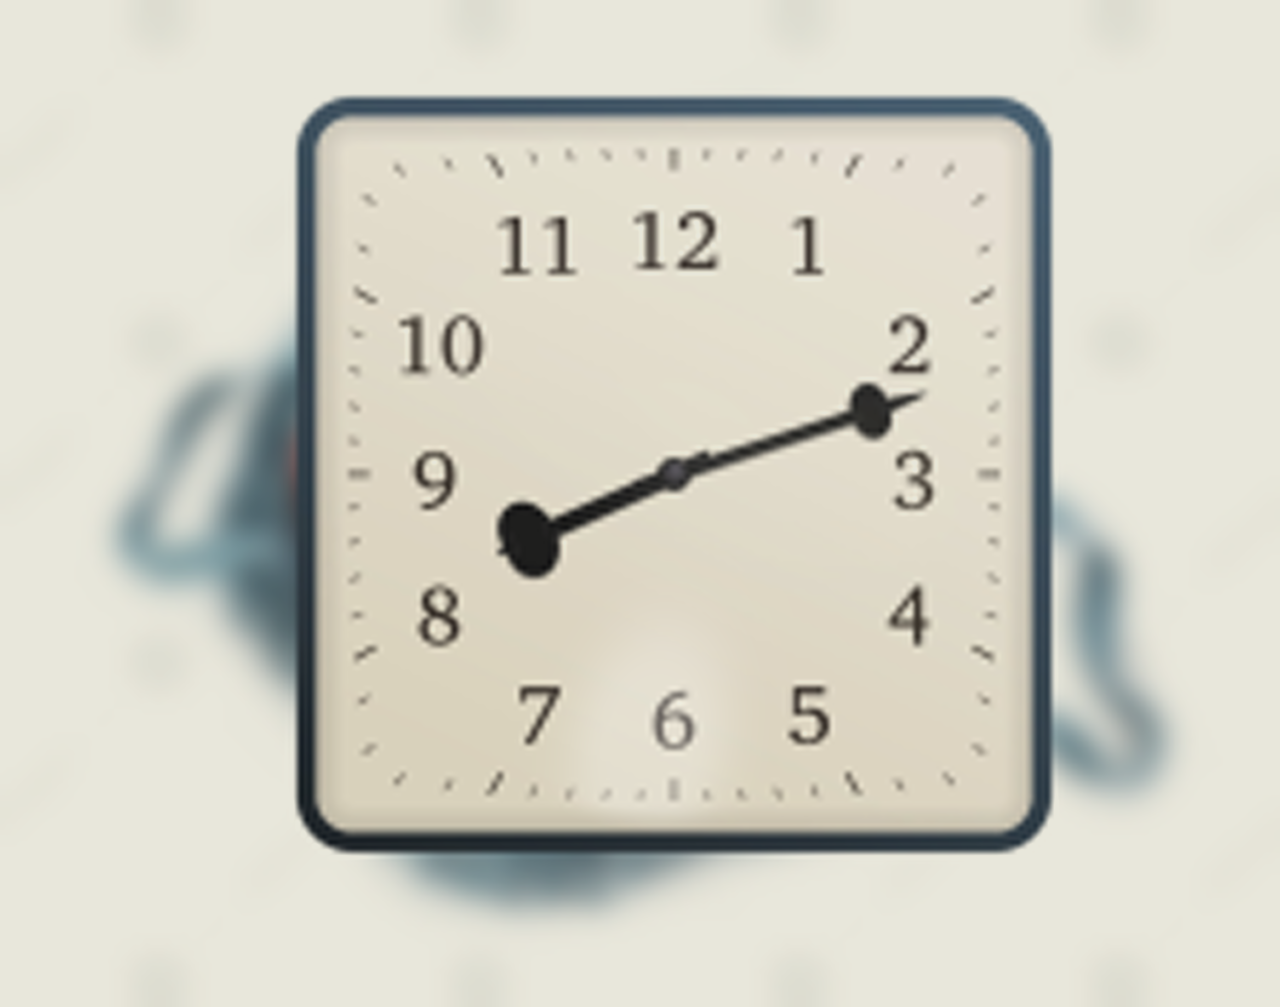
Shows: 8:12
